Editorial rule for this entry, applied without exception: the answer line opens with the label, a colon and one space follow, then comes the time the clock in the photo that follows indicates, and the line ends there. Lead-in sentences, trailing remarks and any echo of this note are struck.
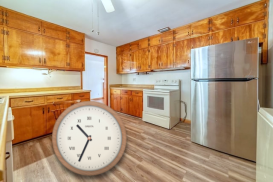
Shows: 10:34
